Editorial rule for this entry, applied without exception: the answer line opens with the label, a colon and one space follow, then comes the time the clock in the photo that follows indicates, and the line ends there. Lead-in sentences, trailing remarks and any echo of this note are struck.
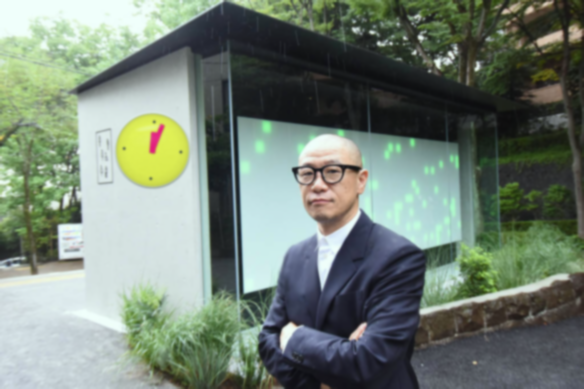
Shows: 12:03
